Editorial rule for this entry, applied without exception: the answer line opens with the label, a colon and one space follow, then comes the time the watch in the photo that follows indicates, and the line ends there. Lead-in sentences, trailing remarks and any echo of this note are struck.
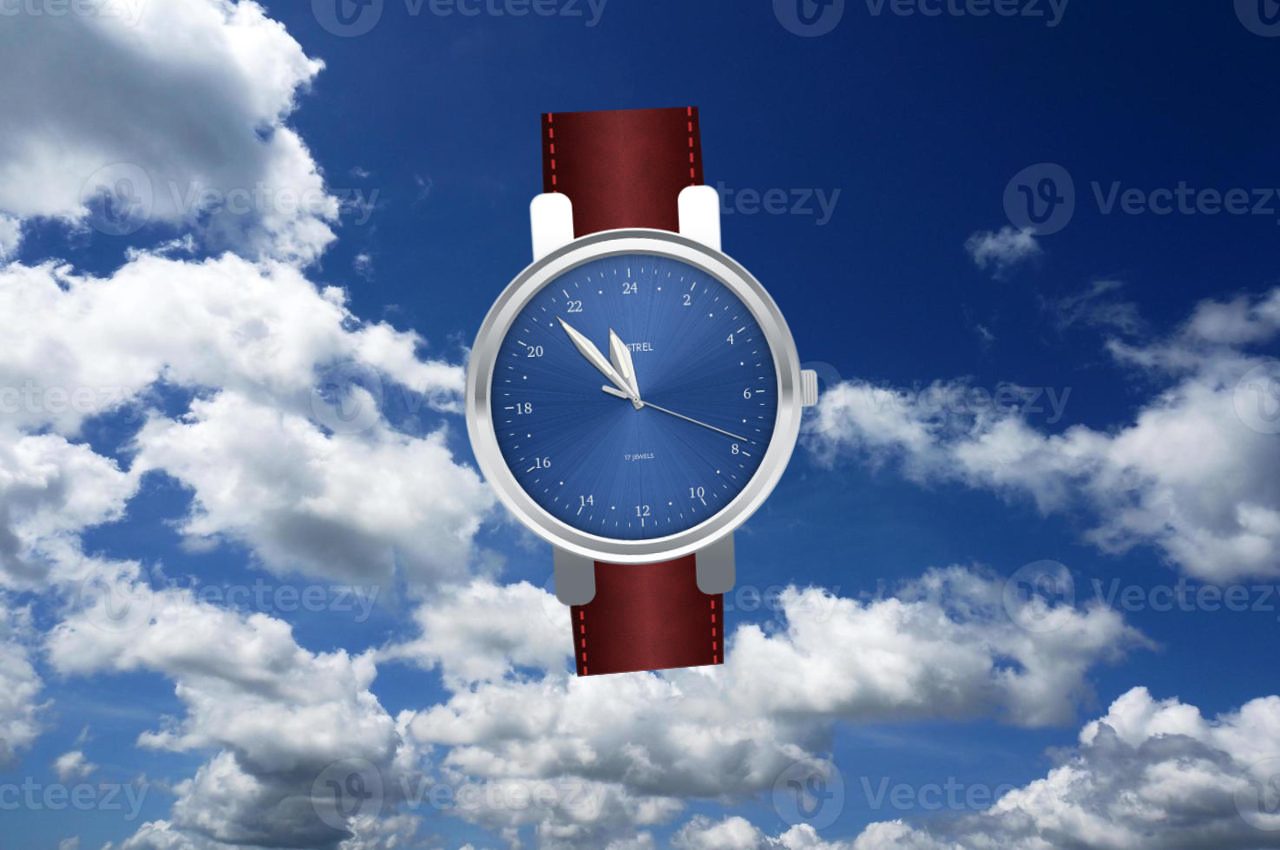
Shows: 22:53:19
